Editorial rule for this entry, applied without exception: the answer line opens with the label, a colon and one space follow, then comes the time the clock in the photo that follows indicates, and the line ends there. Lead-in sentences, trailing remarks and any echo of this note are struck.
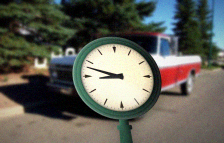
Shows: 8:48
